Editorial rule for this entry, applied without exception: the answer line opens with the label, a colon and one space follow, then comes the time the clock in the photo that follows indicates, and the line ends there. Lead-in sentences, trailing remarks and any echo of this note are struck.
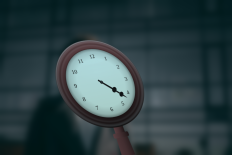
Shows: 4:22
